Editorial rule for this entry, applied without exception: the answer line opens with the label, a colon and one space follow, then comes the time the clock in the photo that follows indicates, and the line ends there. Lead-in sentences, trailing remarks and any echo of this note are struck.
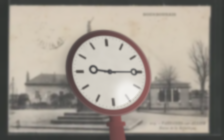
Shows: 9:15
